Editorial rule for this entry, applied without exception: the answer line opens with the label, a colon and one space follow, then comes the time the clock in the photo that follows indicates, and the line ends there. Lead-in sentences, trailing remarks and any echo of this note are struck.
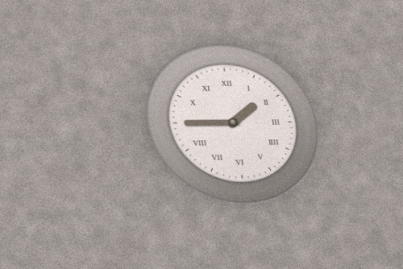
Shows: 1:45
